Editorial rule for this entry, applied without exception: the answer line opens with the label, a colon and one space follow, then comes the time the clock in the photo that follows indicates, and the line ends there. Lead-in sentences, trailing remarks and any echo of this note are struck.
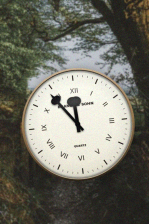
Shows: 11:54
